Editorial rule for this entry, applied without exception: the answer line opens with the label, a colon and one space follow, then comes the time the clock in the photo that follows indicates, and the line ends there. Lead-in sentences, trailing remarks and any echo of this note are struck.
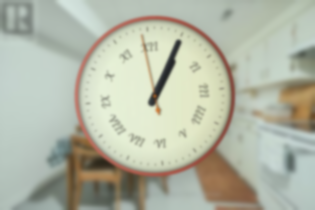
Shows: 1:04:59
